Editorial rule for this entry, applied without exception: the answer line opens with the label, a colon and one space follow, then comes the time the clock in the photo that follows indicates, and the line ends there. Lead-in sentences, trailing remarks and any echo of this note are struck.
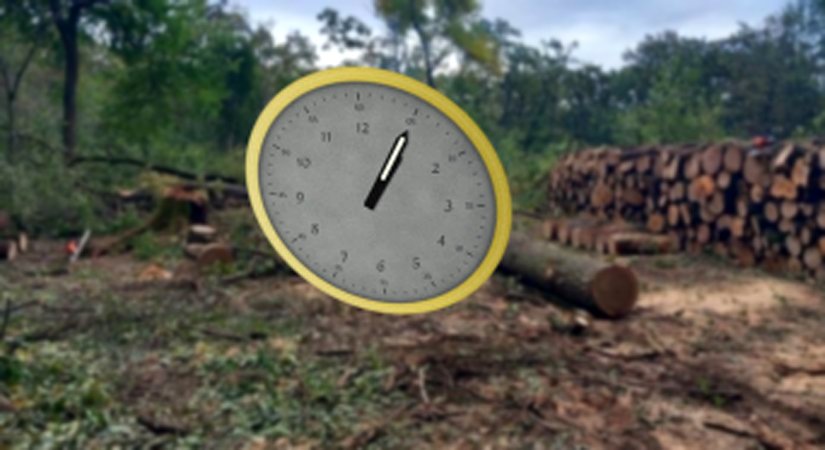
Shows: 1:05
